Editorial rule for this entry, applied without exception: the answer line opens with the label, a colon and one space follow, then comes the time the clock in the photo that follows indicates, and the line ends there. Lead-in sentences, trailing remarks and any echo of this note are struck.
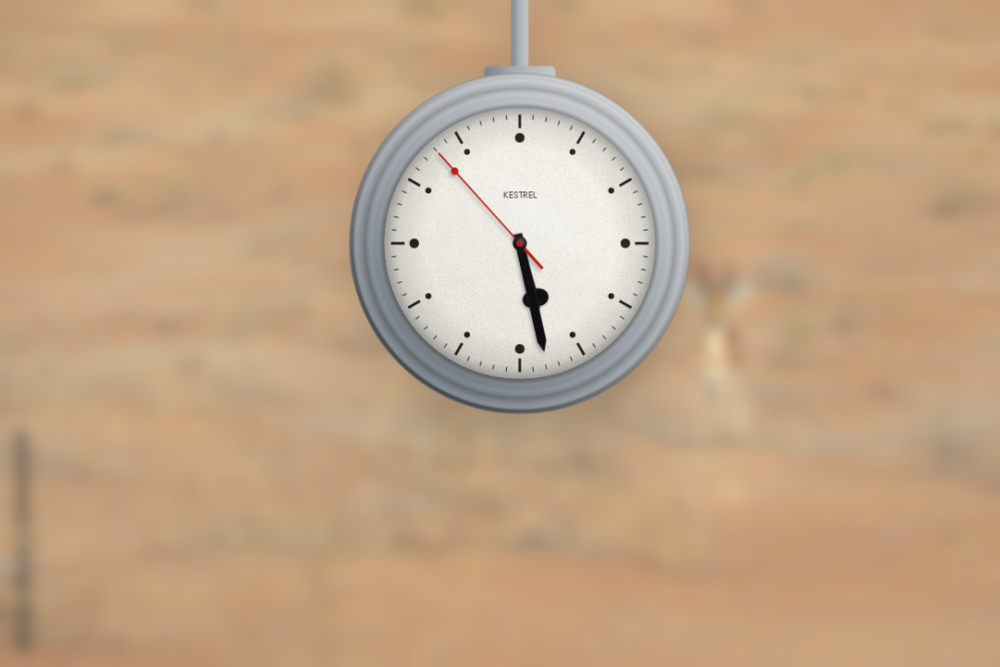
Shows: 5:27:53
